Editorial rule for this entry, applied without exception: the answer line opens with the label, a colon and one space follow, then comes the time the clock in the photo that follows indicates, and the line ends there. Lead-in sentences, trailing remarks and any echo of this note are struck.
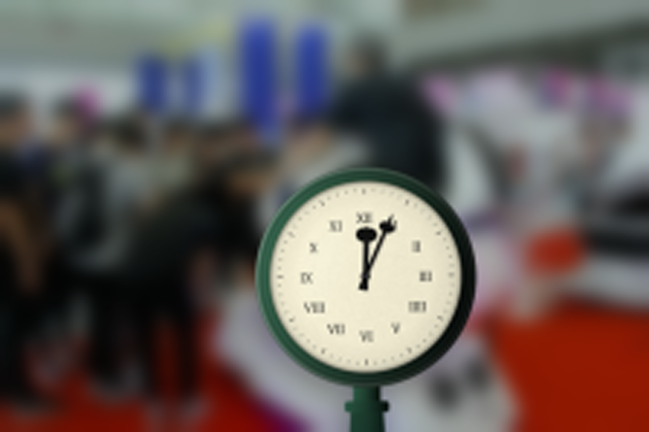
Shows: 12:04
